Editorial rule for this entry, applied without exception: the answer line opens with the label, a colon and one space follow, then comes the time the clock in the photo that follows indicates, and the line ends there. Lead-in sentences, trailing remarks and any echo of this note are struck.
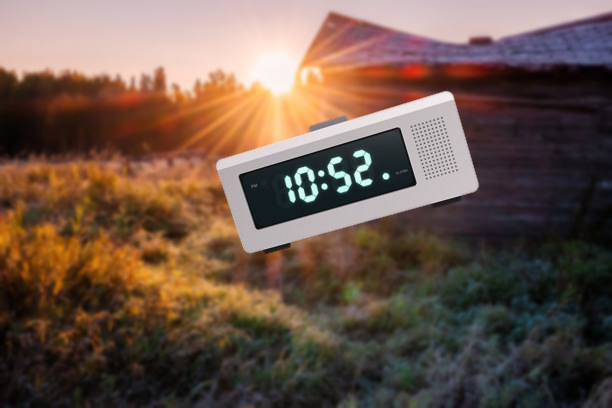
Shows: 10:52
